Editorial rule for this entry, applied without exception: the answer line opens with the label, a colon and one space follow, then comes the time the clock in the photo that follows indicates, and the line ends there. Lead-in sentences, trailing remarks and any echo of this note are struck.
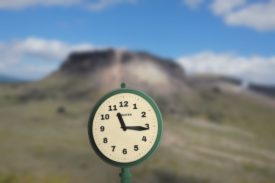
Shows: 11:16
